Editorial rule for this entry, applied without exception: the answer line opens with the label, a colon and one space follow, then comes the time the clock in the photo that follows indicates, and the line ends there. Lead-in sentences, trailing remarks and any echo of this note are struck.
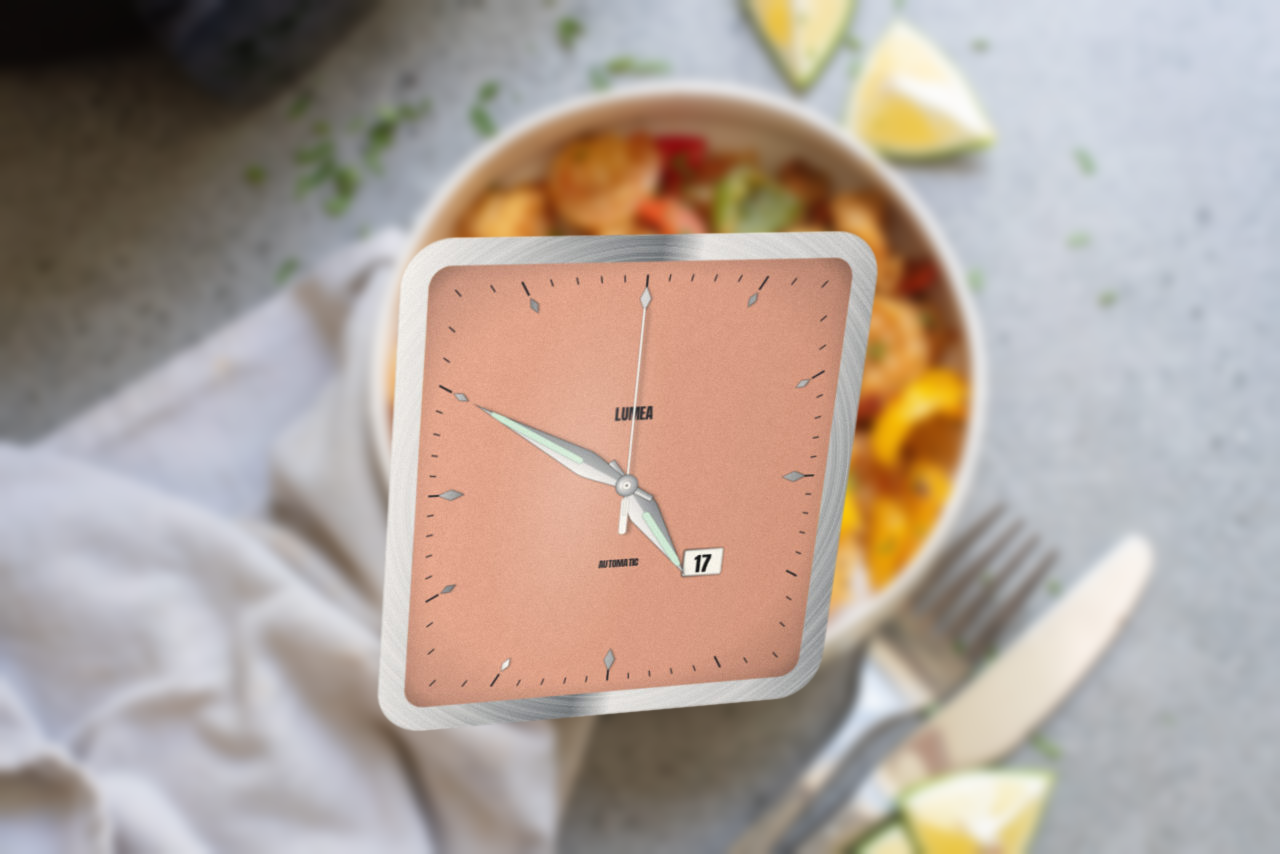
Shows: 4:50:00
